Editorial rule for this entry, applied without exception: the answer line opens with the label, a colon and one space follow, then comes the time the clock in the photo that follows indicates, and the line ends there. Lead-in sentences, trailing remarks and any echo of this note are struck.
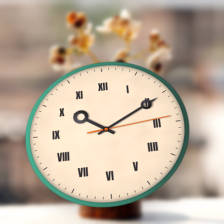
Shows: 10:10:14
